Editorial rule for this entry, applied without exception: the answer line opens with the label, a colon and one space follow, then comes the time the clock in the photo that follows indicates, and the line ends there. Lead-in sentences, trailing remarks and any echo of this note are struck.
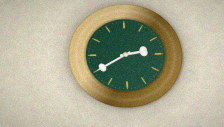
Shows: 2:40
